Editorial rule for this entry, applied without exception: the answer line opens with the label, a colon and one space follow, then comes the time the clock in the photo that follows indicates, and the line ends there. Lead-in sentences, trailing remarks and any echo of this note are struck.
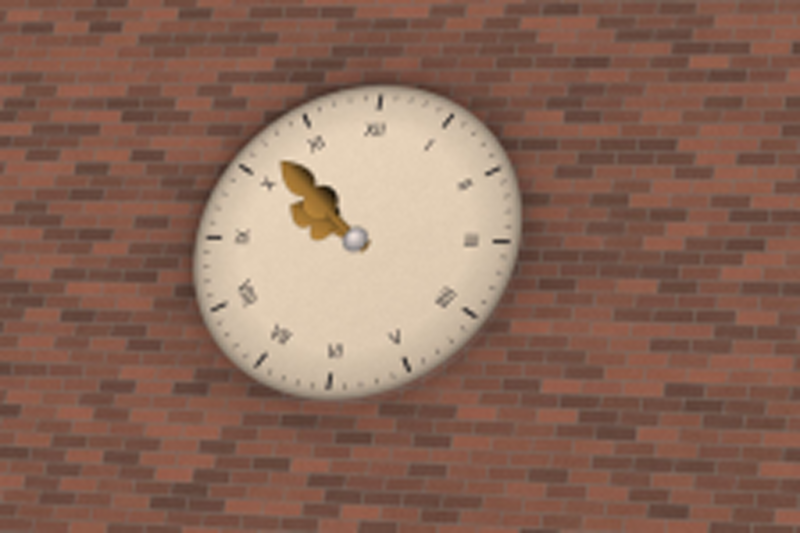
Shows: 9:52
